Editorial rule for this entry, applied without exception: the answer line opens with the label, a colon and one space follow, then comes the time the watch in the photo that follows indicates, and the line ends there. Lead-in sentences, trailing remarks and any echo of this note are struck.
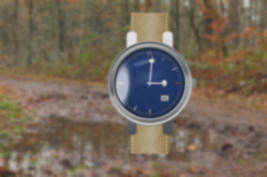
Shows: 3:01
